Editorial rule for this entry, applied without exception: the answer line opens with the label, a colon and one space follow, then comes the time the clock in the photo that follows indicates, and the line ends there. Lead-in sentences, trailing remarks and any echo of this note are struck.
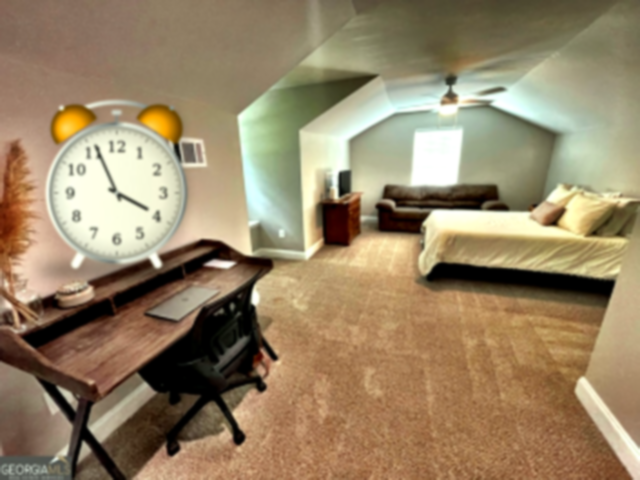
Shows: 3:56
